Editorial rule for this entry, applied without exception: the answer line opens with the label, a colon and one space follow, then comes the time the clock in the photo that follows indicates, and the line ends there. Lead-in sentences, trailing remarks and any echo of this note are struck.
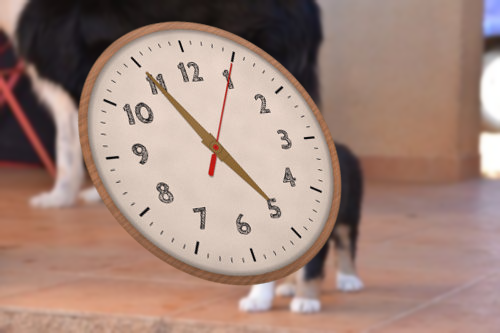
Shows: 4:55:05
